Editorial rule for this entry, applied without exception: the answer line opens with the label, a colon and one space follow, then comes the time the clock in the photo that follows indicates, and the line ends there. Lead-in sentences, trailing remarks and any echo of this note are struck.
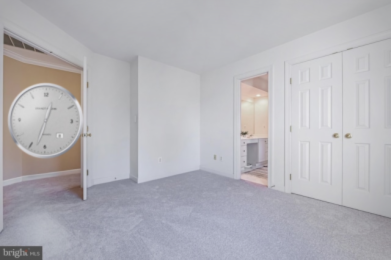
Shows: 12:33
